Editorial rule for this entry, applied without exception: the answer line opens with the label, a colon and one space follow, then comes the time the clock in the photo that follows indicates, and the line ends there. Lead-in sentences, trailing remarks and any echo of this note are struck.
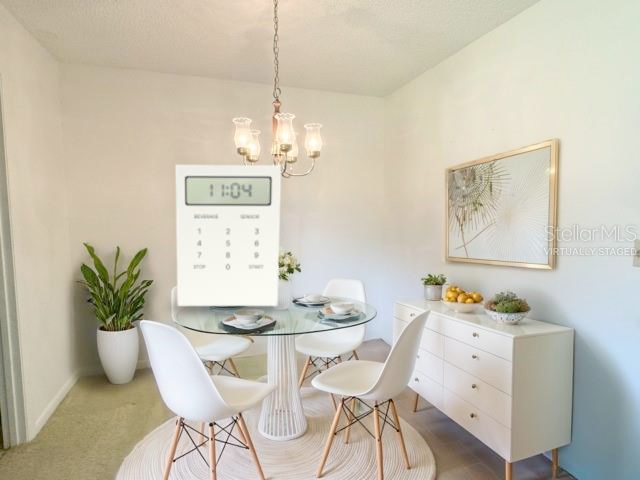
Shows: 11:04
